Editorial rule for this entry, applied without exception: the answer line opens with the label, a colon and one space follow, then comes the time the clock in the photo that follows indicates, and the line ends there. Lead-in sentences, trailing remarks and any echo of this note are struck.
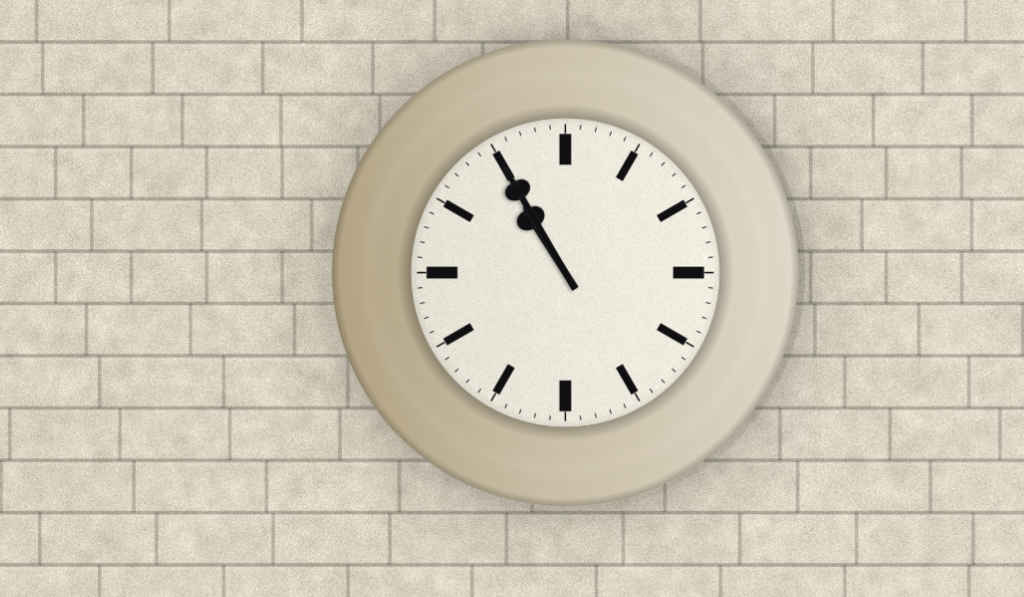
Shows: 10:55
